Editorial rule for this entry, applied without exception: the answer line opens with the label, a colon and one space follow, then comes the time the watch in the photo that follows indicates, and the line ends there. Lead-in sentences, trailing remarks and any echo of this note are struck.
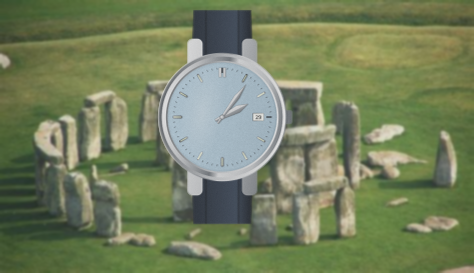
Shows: 2:06
